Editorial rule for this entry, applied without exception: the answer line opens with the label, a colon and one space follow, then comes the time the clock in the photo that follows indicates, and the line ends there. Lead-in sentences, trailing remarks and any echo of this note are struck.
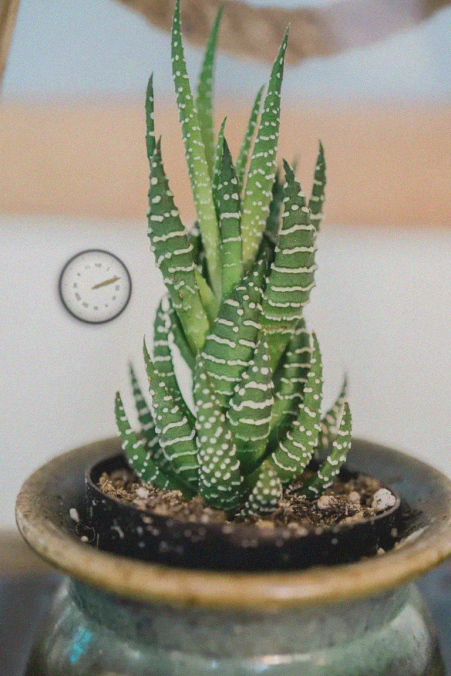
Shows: 2:11
